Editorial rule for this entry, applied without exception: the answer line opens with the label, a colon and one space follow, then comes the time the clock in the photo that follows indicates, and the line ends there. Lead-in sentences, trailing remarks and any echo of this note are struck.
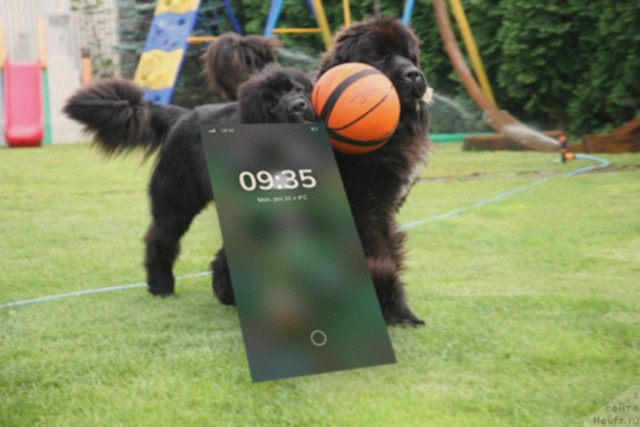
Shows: 9:35
